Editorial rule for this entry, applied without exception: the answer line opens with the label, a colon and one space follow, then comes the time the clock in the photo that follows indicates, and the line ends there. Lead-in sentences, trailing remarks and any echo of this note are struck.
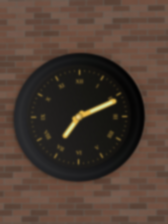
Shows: 7:11
